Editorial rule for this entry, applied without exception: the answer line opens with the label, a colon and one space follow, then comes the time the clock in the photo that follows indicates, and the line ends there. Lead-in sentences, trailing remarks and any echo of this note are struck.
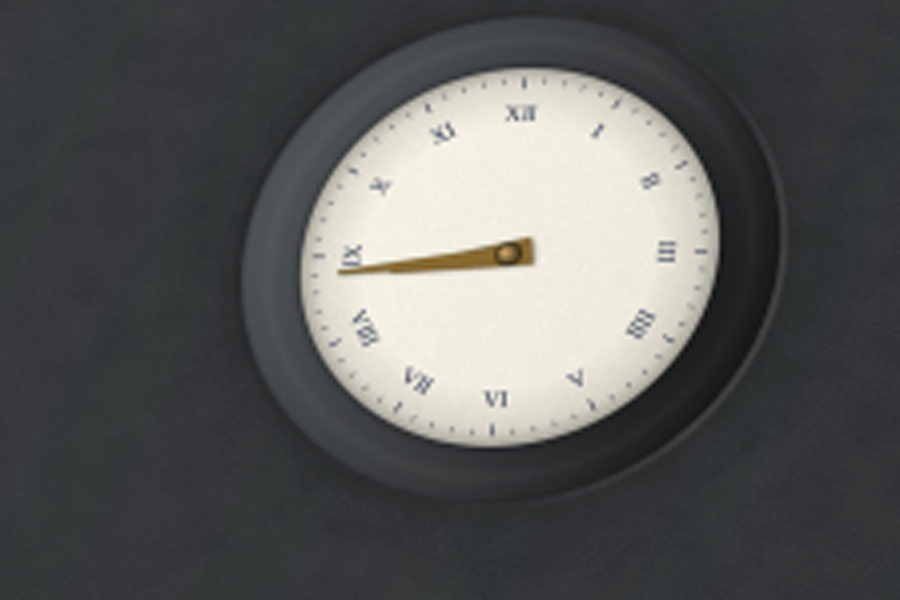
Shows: 8:44
